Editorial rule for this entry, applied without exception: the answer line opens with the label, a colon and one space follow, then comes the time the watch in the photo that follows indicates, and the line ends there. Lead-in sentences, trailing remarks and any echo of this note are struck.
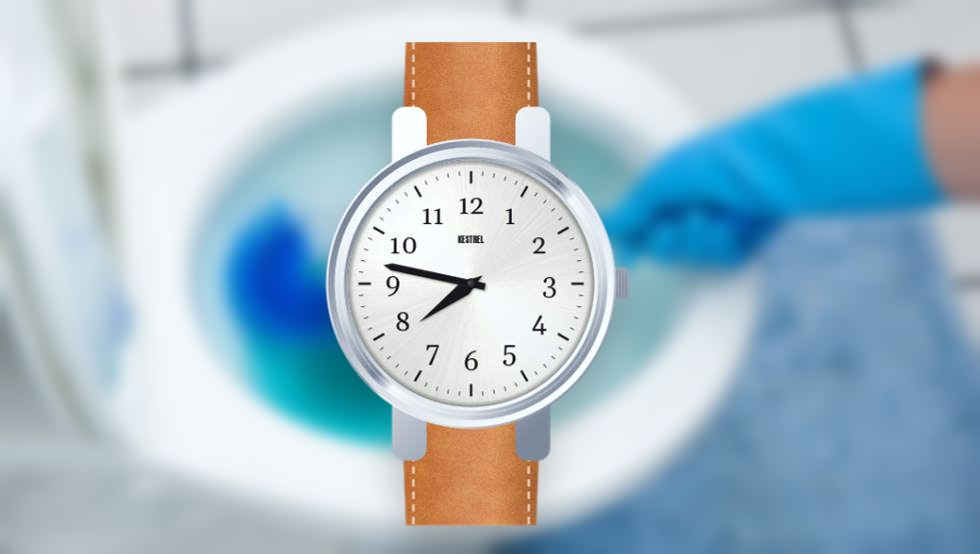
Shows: 7:47
